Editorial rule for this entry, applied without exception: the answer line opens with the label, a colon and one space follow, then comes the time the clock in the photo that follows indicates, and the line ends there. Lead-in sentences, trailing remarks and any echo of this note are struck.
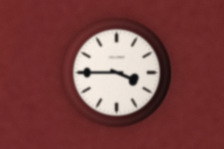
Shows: 3:45
